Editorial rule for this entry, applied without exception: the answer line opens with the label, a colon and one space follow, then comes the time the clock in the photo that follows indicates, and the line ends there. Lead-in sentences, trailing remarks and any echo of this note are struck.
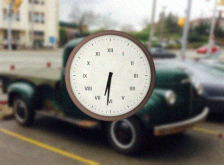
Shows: 6:31
